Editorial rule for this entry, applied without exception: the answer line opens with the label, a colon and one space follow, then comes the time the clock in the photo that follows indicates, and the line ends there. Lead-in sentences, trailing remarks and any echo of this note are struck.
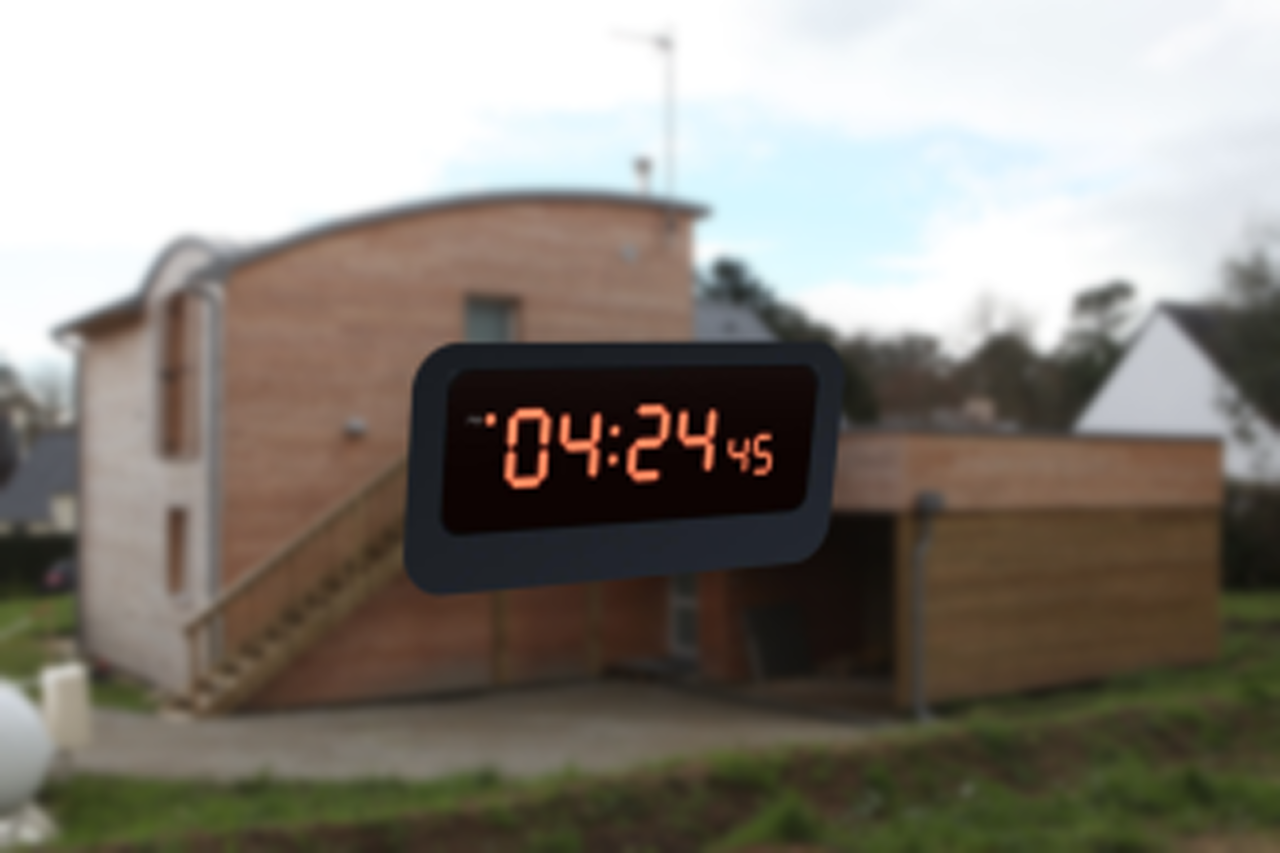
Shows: 4:24:45
